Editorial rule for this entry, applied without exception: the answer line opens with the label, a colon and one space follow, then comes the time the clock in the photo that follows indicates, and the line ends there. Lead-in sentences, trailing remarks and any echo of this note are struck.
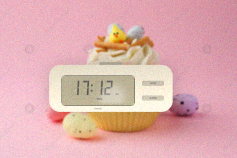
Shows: 17:12
